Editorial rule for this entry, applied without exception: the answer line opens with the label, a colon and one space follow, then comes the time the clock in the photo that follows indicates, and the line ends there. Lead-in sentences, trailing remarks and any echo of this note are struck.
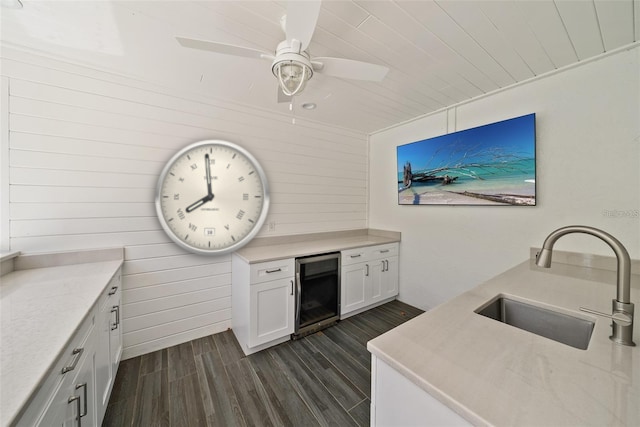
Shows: 7:59
